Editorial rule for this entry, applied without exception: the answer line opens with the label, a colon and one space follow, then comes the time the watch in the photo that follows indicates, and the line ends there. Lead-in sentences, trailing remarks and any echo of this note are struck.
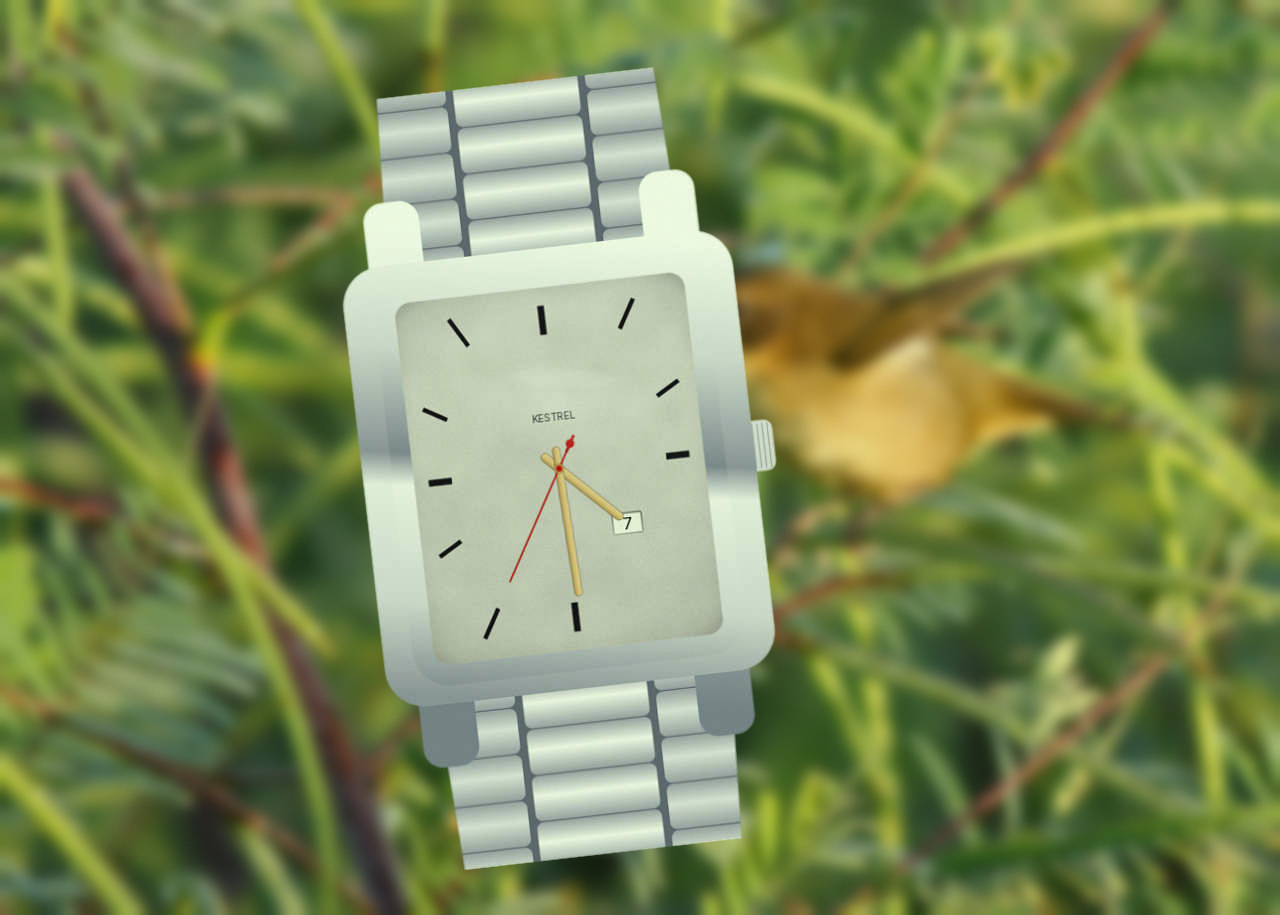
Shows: 4:29:35
